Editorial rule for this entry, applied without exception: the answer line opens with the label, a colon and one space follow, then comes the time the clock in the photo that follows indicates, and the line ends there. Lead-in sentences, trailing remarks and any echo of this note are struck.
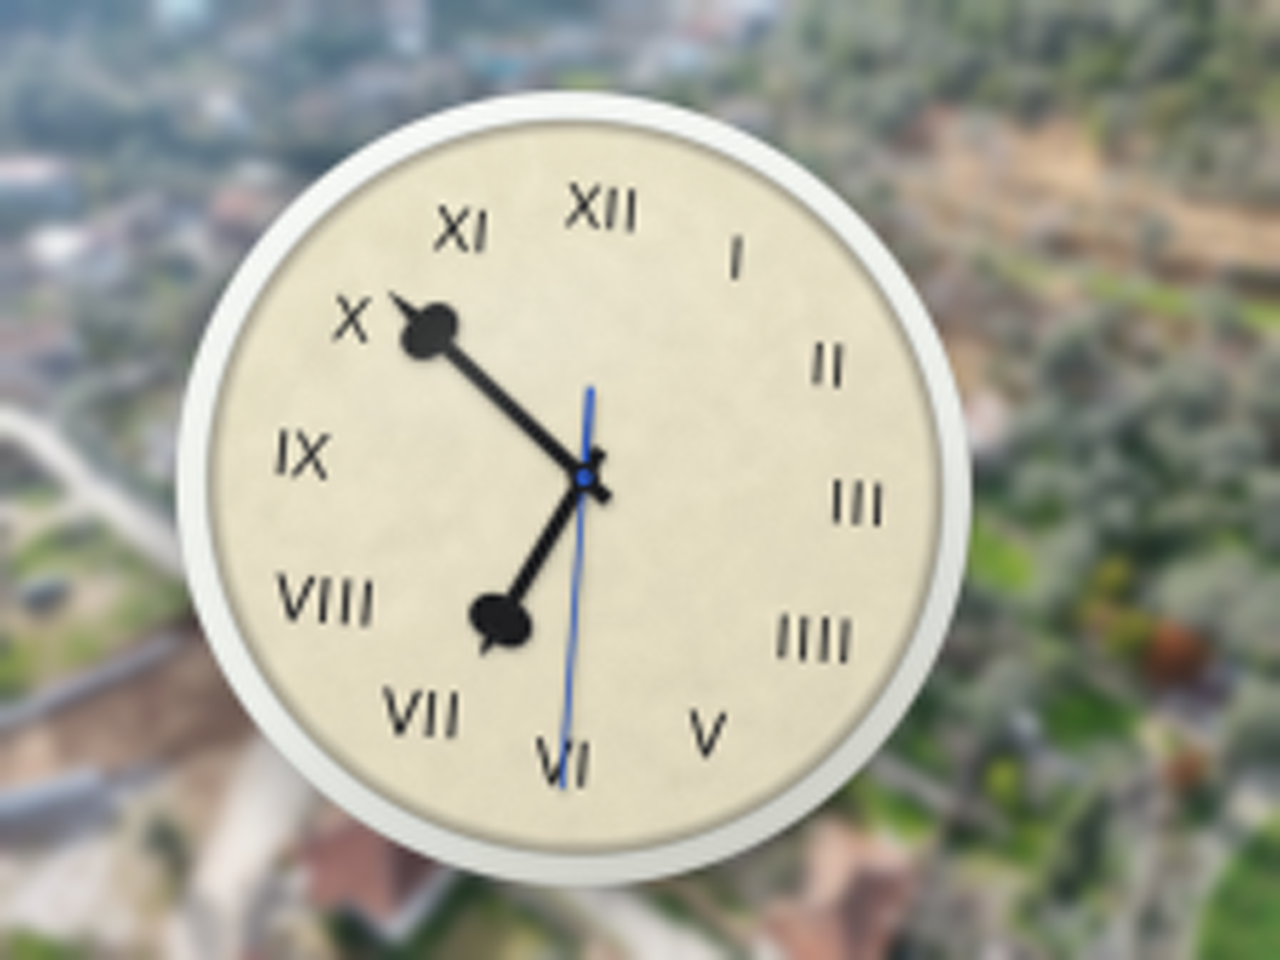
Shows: 6:51:30
